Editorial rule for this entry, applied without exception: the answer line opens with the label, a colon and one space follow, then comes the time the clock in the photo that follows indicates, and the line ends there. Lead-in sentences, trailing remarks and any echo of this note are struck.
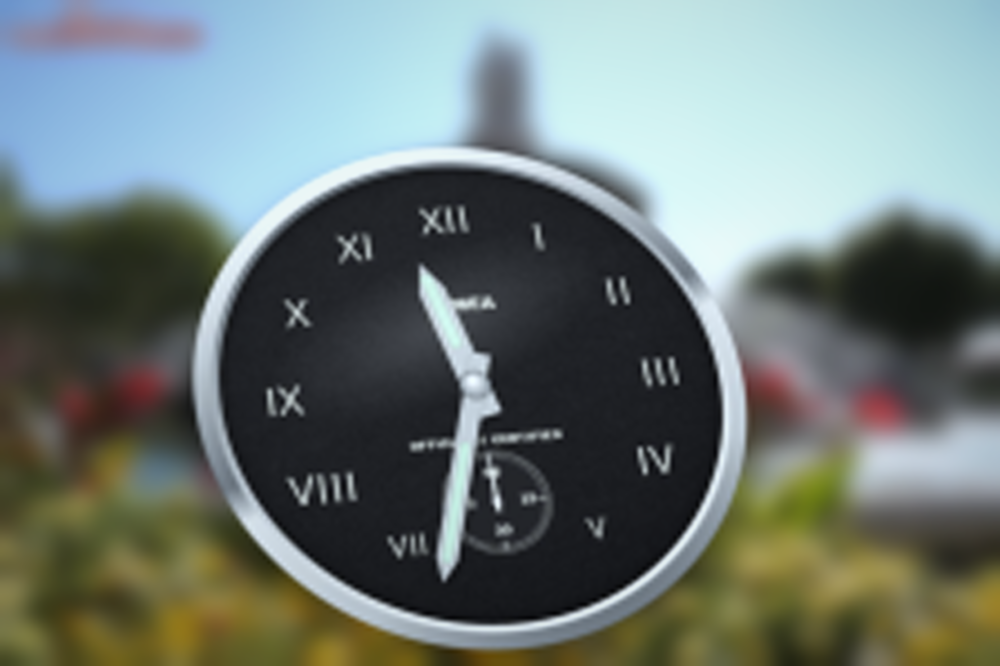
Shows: 11:33
